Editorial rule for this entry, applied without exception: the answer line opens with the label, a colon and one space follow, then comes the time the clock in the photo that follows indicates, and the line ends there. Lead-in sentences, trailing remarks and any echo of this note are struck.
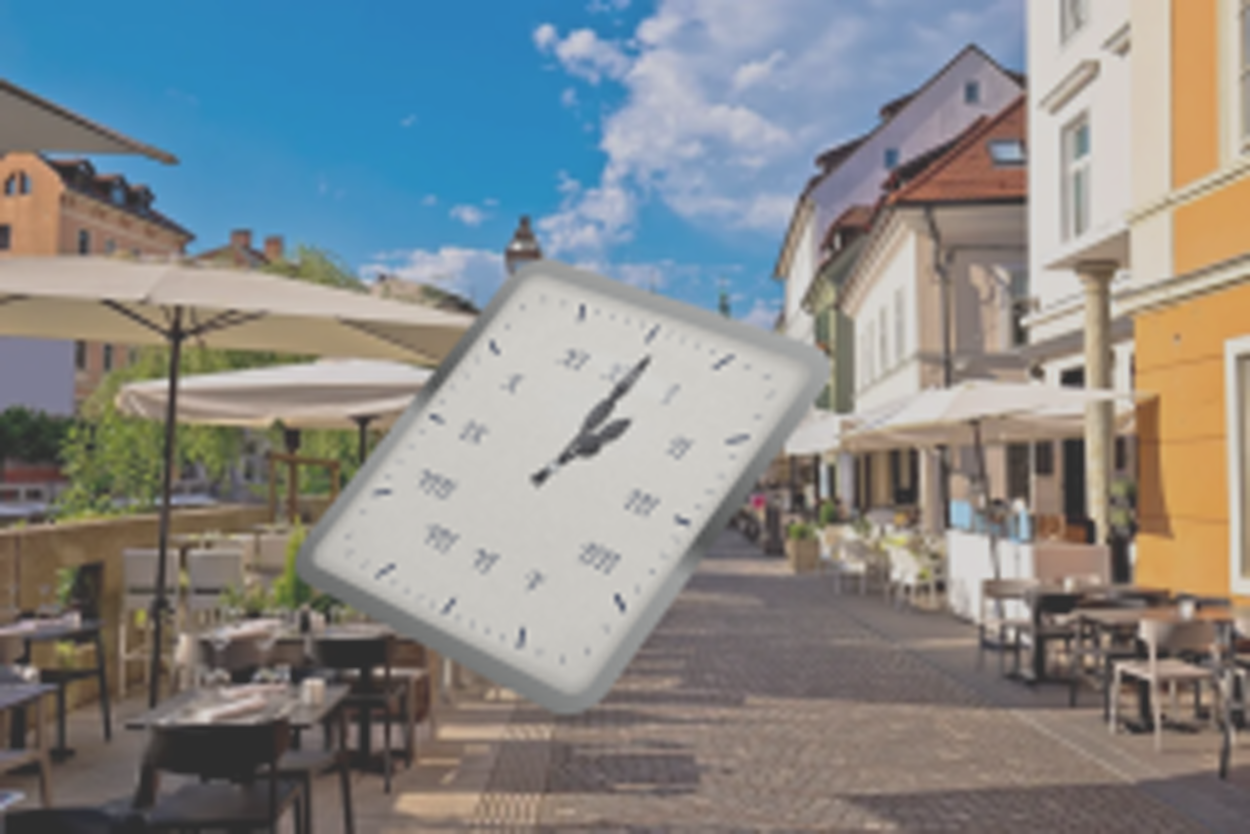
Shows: 1:01
